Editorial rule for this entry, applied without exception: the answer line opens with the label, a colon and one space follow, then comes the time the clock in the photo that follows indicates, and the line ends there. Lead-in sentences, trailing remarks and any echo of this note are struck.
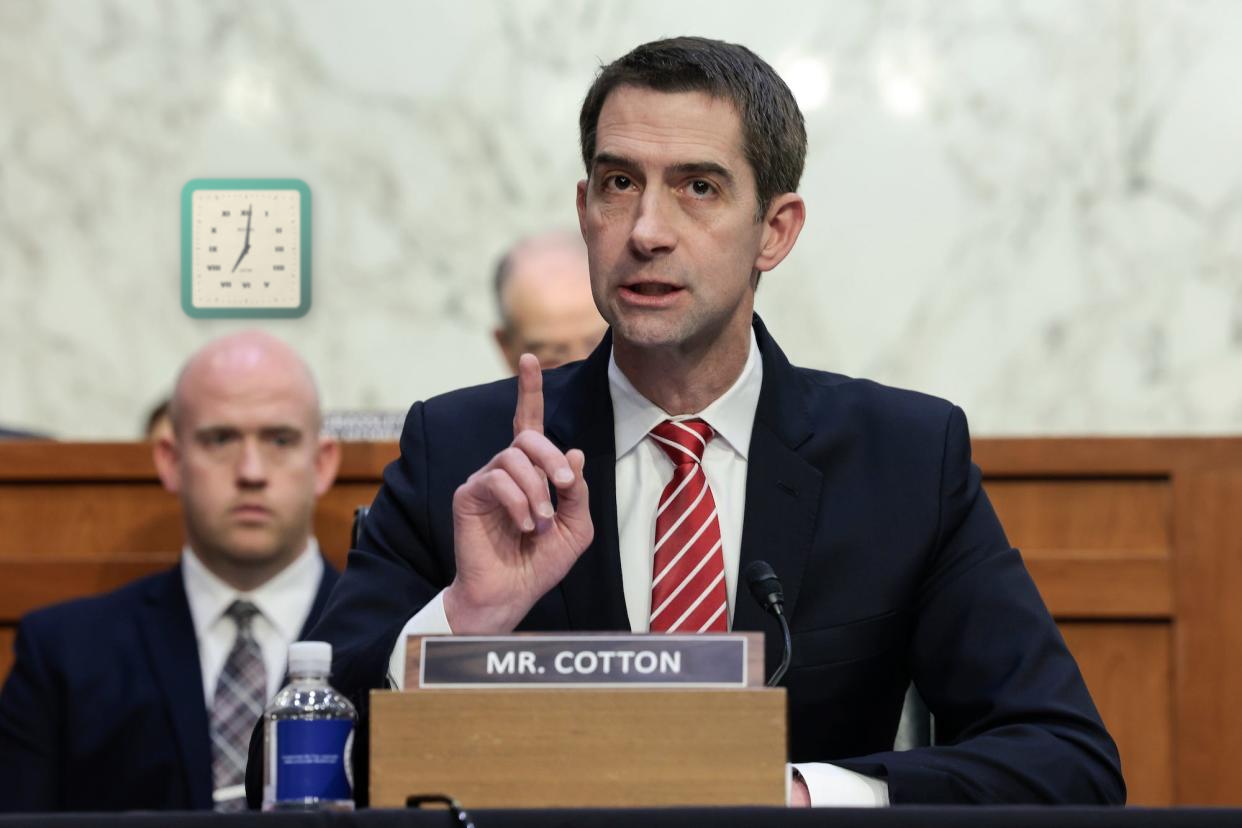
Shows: 7:01
